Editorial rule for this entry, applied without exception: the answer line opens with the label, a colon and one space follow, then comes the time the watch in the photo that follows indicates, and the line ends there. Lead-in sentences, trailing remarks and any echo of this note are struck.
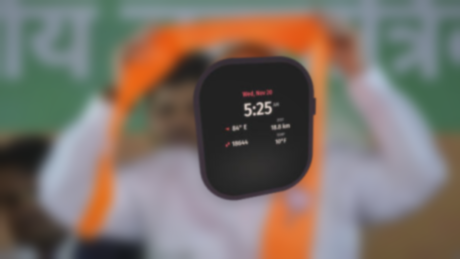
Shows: 5:25
